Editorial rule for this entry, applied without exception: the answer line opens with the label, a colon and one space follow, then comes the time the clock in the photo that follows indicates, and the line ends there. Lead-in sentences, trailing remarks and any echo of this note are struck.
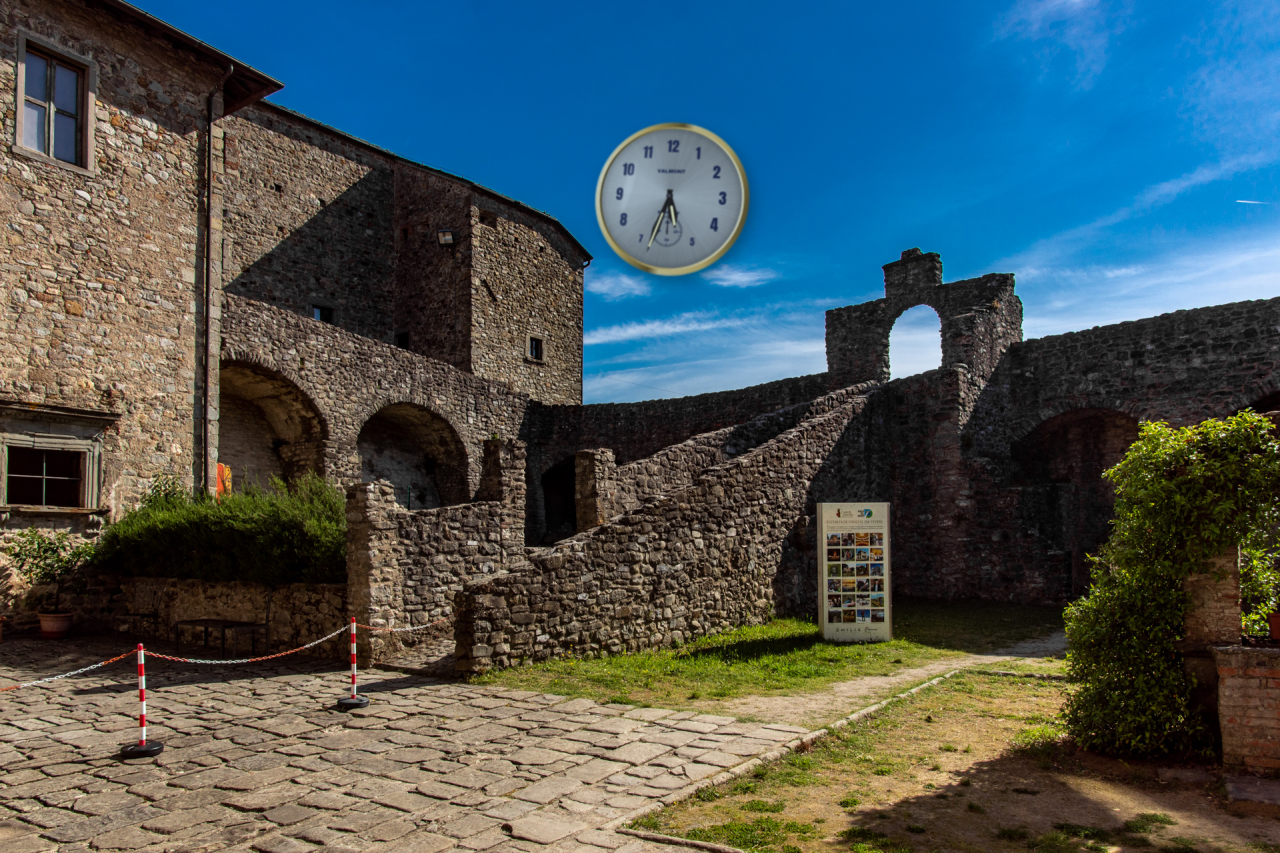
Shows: 5:33
